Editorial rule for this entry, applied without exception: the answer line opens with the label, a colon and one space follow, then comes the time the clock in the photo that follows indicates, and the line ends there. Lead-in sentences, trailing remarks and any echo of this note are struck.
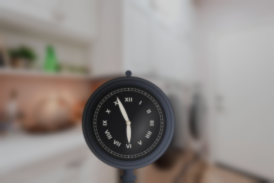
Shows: 5:56
